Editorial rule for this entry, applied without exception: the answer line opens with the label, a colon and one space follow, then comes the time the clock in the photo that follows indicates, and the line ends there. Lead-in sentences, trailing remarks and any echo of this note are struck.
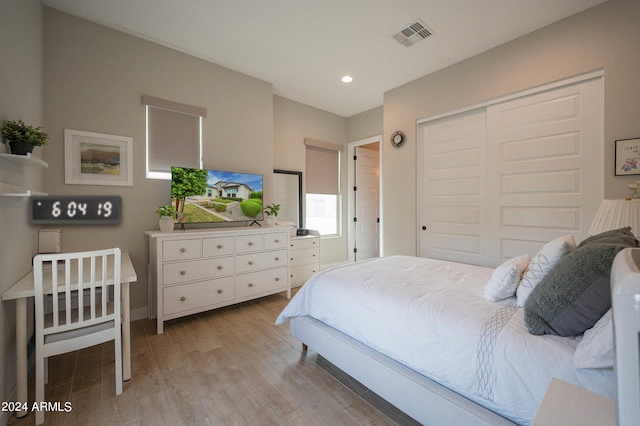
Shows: 6:04:19
